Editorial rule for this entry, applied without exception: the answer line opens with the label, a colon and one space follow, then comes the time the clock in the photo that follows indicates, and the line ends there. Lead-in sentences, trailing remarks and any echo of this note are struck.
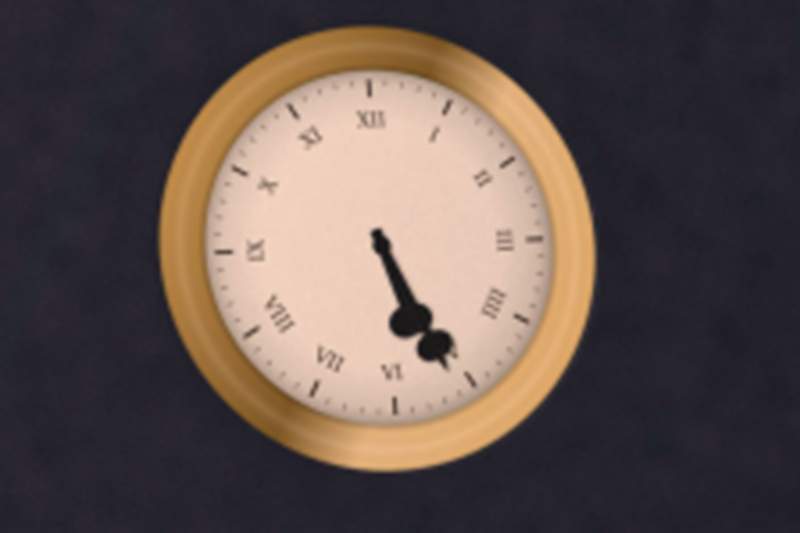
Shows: 5:26
